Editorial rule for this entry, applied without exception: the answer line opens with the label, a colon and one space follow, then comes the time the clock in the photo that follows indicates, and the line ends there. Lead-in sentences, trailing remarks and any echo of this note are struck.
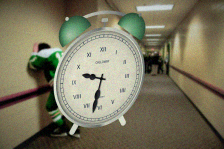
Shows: 9:32
